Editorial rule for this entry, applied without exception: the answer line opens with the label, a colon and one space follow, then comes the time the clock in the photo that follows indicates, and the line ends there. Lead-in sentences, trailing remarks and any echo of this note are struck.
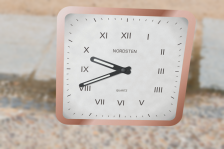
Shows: 9:41
